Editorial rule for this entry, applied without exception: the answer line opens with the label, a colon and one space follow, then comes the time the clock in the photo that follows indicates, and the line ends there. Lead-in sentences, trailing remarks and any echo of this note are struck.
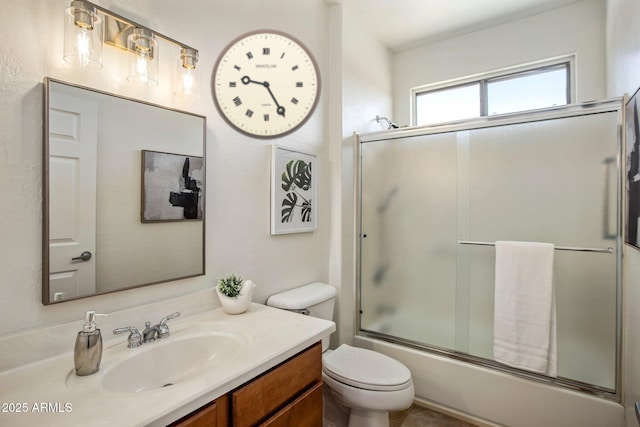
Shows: 9:25
